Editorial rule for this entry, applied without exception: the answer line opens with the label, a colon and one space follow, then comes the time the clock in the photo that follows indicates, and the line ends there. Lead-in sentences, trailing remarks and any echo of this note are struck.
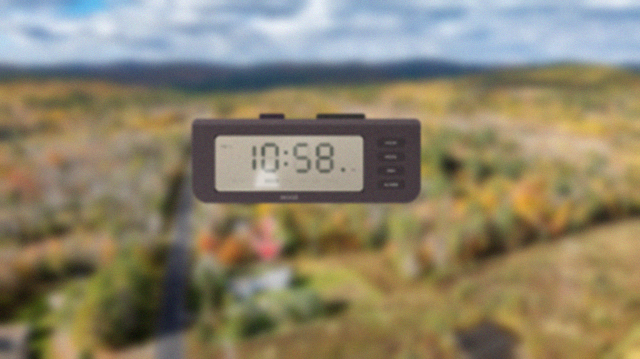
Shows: 10:58
